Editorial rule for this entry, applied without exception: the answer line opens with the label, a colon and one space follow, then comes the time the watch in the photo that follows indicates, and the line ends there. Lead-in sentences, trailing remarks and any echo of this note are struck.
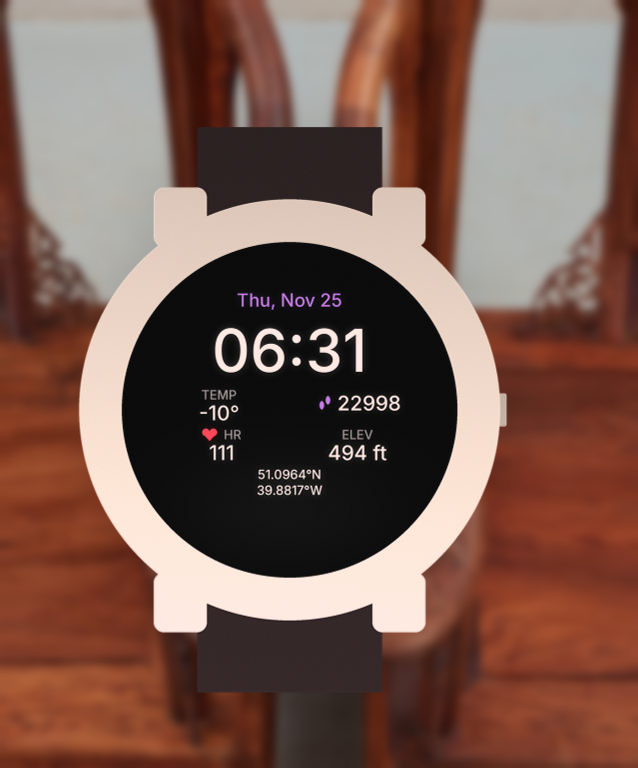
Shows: 6:31
